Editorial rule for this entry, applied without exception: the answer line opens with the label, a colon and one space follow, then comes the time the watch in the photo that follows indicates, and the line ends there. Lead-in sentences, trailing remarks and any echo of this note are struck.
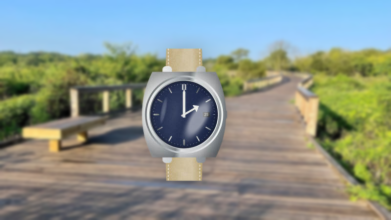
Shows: 2:00
